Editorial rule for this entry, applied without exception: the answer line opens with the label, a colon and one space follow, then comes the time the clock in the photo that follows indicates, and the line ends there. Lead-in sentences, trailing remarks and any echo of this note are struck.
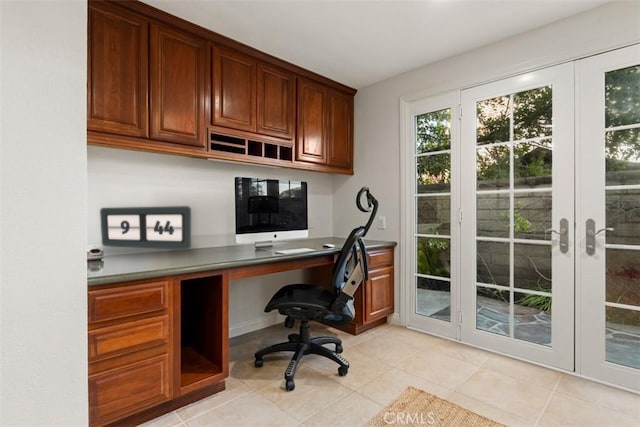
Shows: 9:44
